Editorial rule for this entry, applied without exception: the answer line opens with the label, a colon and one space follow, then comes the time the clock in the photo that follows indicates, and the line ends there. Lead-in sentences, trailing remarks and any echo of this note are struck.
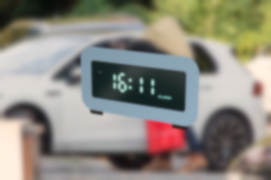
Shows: 16:11
